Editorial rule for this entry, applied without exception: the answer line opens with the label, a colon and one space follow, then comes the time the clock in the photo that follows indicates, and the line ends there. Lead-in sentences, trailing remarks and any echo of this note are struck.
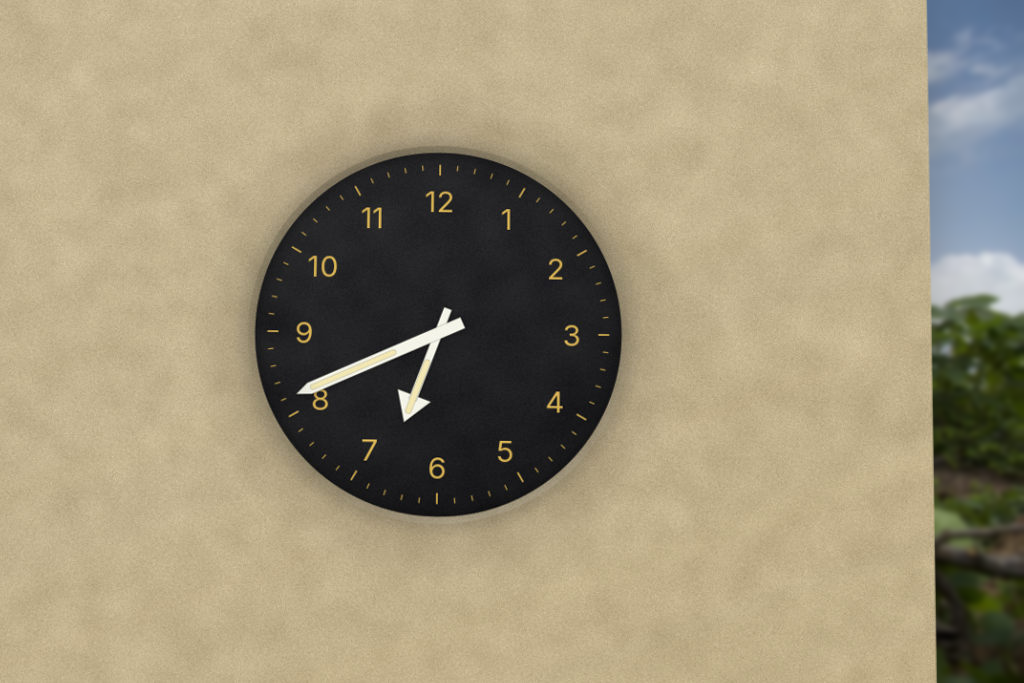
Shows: 6:41
